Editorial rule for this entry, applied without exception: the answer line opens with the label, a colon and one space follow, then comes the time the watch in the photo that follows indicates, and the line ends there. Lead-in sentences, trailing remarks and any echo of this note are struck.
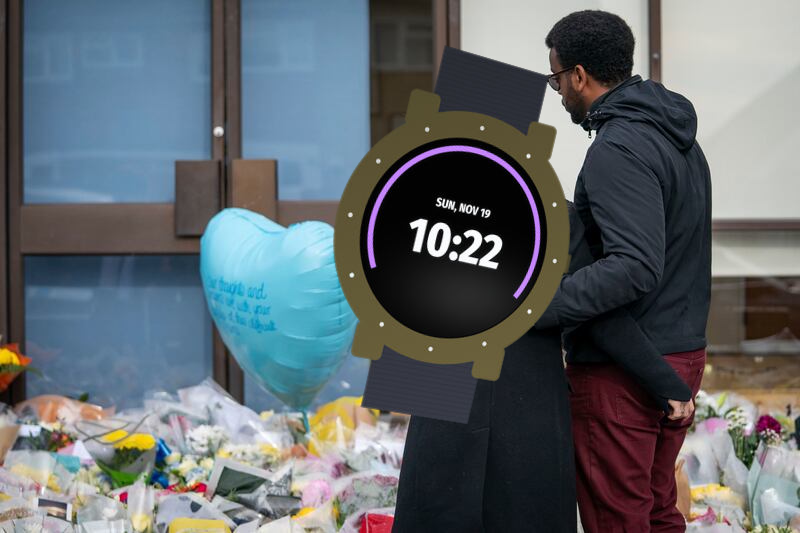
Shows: 10:22
